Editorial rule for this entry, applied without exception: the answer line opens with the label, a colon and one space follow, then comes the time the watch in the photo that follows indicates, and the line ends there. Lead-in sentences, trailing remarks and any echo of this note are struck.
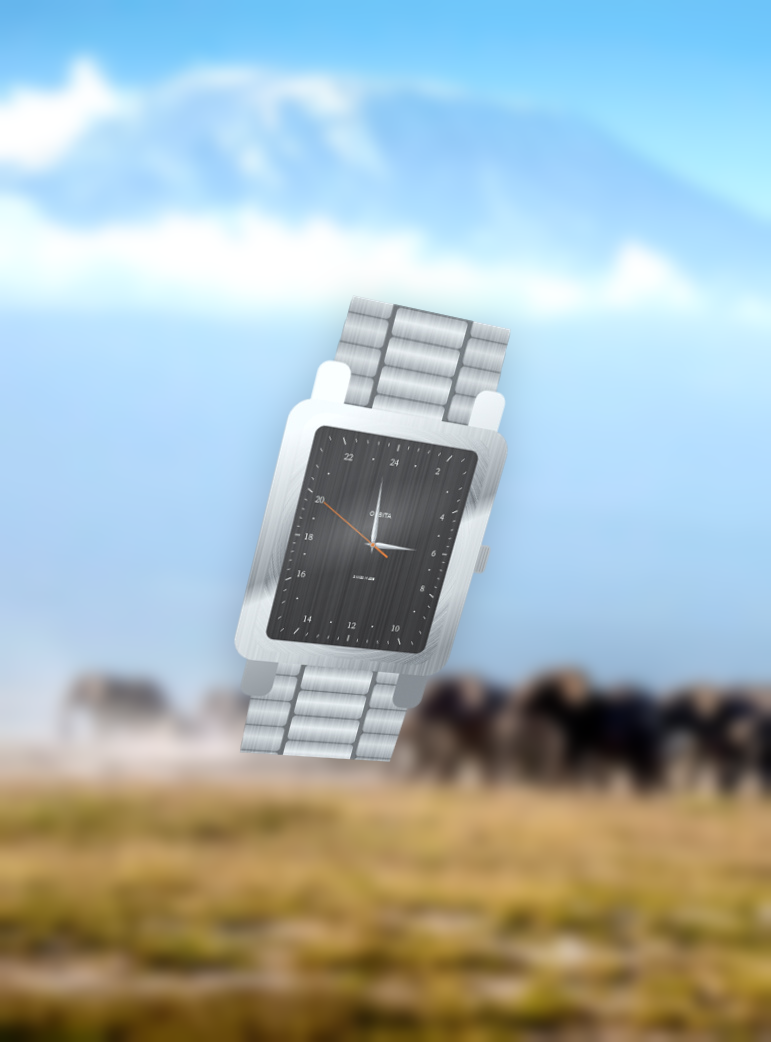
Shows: 5:58:50
